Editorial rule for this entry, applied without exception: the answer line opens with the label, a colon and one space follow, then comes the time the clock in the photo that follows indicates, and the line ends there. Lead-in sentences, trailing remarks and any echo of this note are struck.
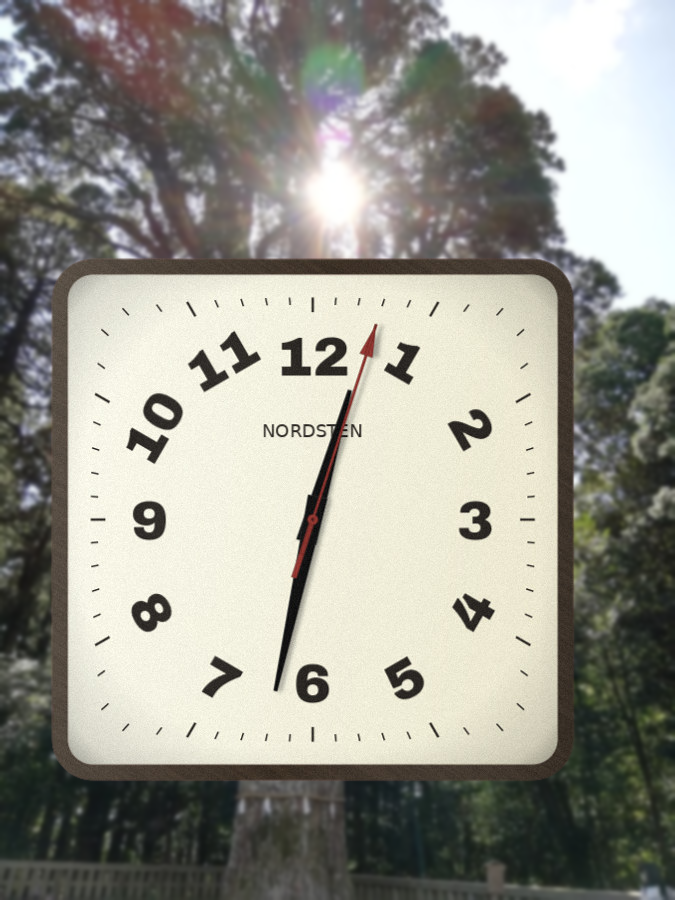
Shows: 12:32:03
